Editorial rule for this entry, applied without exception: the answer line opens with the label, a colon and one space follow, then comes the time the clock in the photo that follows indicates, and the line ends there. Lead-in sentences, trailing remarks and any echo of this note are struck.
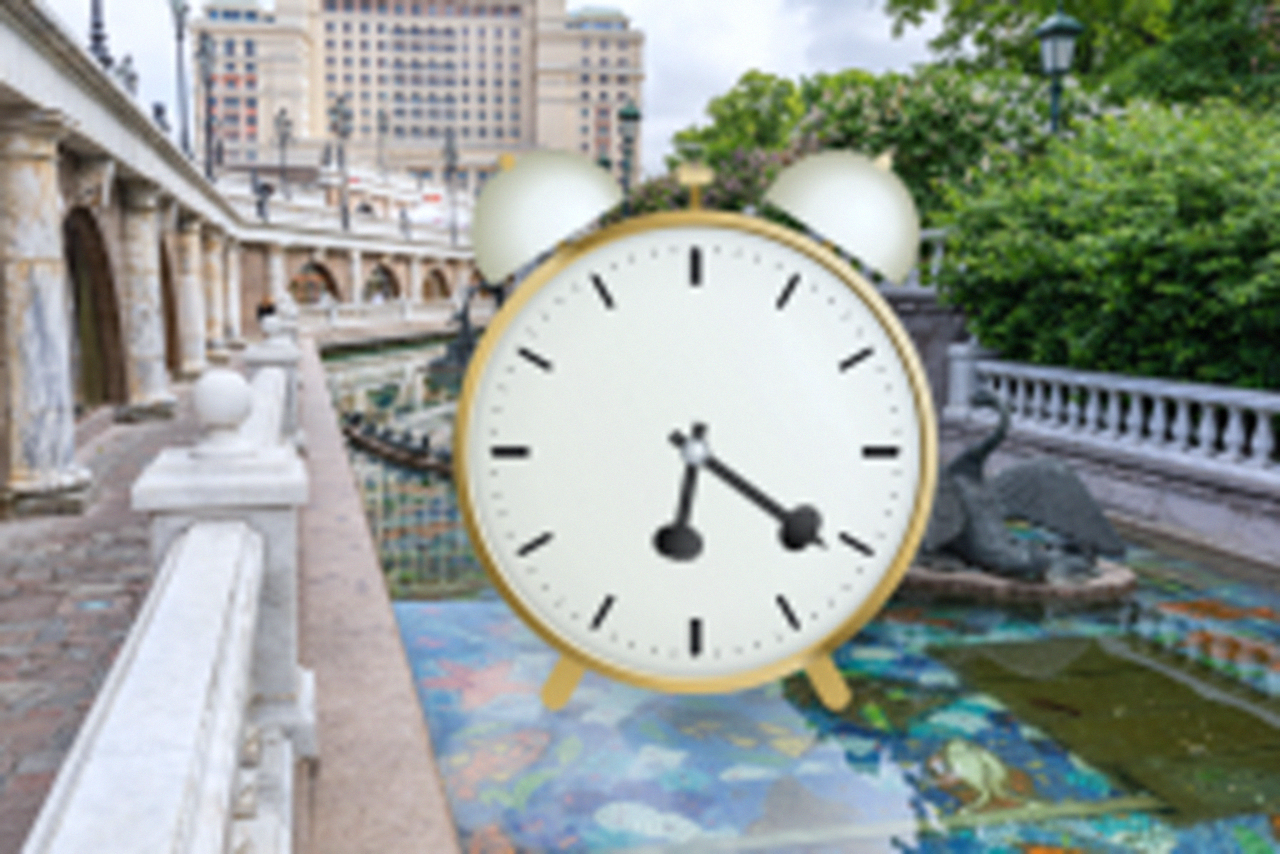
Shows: 6:21
